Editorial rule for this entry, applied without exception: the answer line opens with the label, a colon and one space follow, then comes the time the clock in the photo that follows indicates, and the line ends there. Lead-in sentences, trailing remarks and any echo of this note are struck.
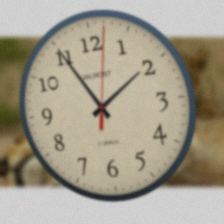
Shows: 1:55:02
